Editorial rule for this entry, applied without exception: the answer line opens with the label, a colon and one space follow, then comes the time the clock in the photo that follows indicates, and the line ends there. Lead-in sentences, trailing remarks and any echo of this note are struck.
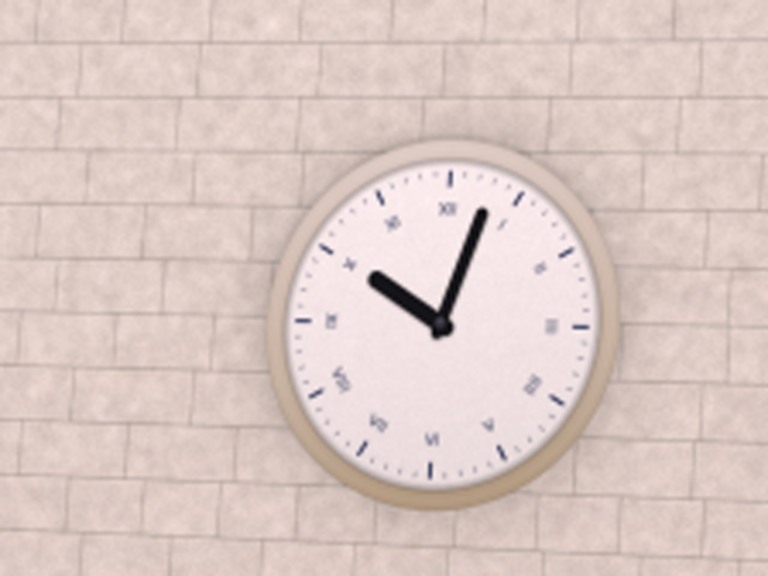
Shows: 10:03
